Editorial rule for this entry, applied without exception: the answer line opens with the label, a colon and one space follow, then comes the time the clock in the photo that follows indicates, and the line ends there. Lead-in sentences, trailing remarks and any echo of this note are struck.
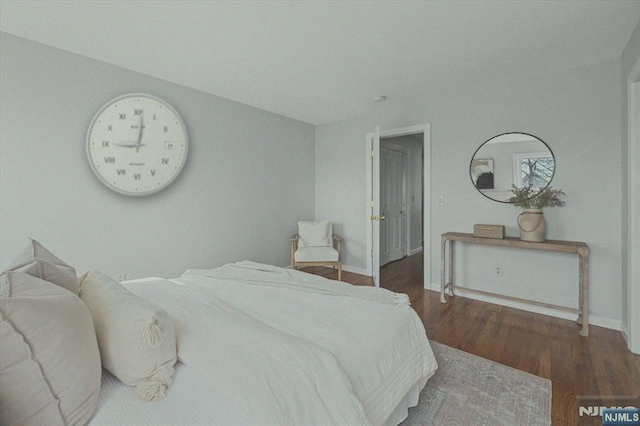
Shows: 9:01
